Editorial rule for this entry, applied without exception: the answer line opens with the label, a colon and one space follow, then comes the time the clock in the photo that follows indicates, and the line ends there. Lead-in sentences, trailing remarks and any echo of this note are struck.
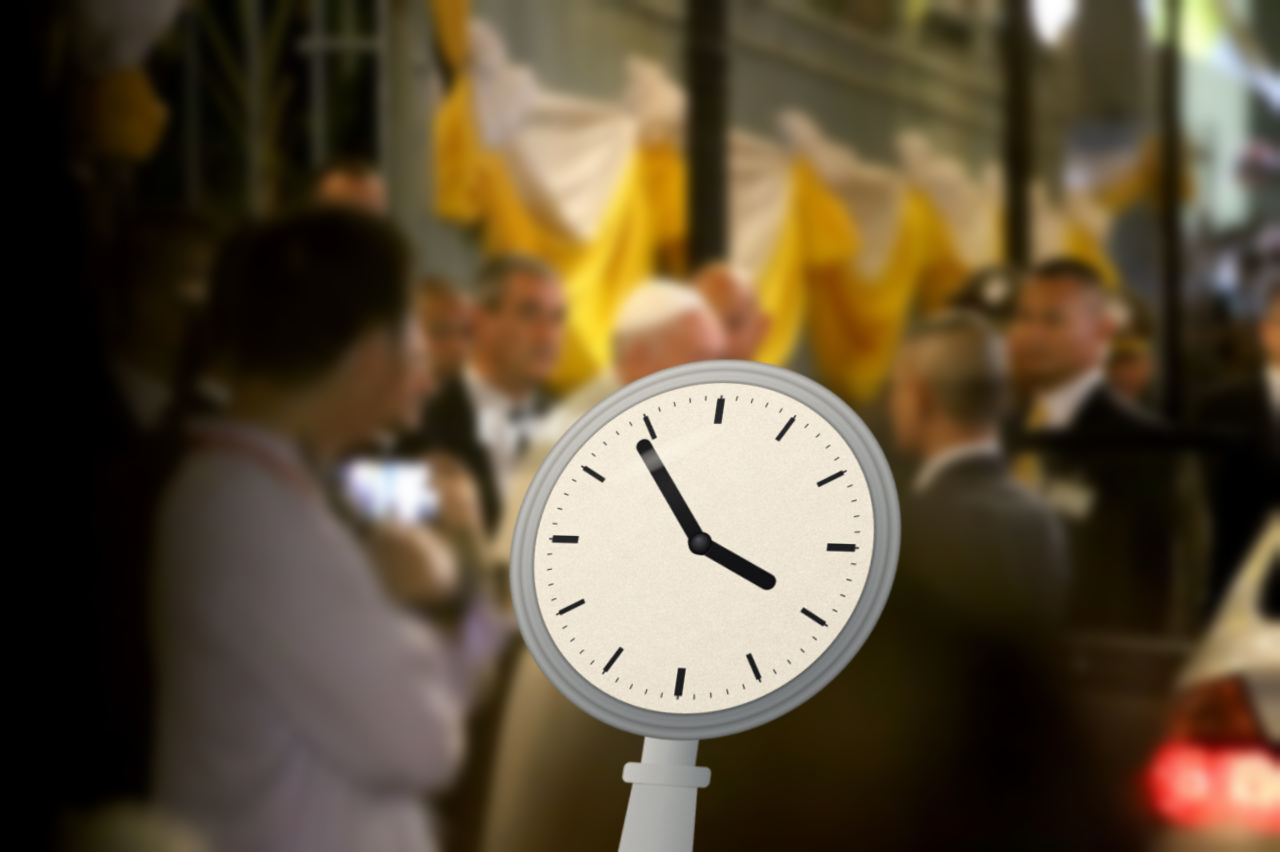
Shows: 3:54
